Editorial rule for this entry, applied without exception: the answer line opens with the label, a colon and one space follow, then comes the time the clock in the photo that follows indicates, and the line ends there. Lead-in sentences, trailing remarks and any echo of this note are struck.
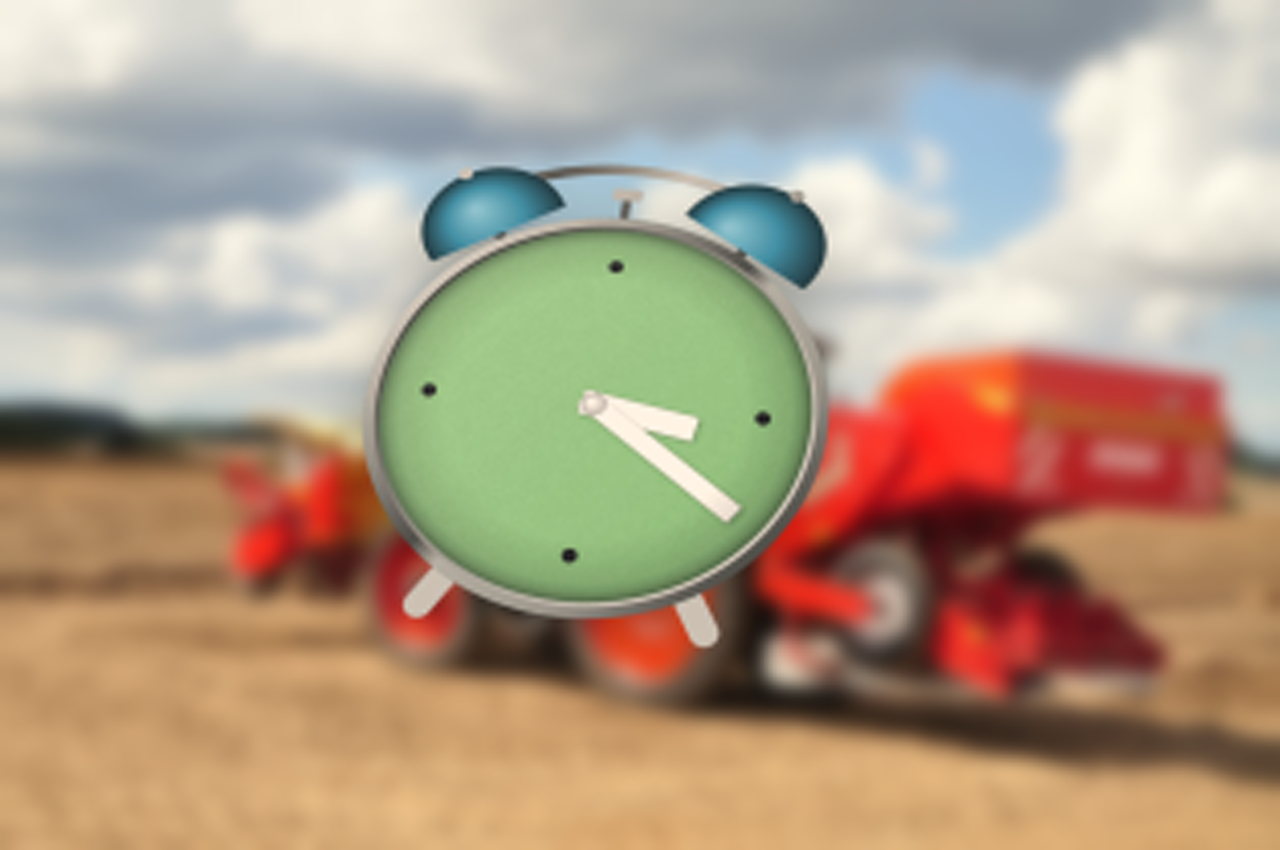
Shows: 3:21
